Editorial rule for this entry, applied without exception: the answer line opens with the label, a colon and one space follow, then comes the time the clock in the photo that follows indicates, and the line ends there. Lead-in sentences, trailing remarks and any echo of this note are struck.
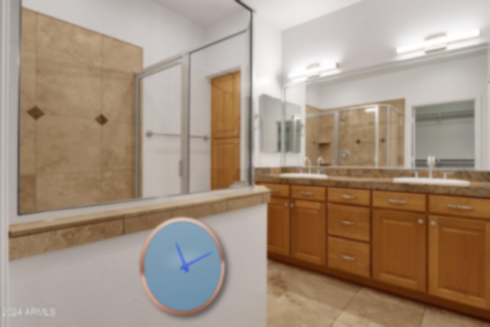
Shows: 11:11
